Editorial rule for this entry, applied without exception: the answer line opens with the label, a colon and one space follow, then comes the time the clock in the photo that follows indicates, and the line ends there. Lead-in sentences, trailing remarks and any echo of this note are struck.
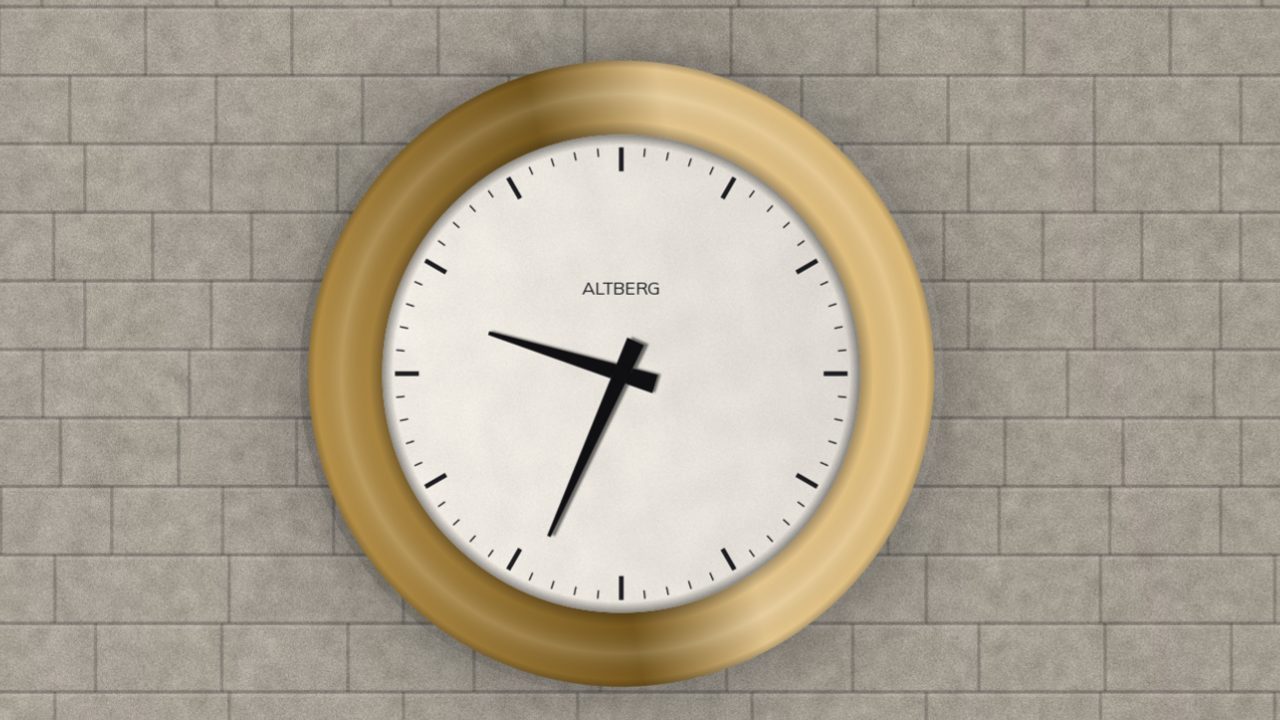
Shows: 9:34
